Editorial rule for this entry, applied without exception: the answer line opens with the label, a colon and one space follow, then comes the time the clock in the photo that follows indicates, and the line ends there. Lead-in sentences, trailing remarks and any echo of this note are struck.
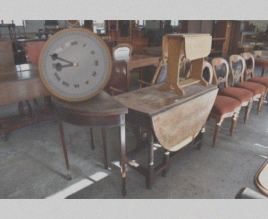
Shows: 8:49
